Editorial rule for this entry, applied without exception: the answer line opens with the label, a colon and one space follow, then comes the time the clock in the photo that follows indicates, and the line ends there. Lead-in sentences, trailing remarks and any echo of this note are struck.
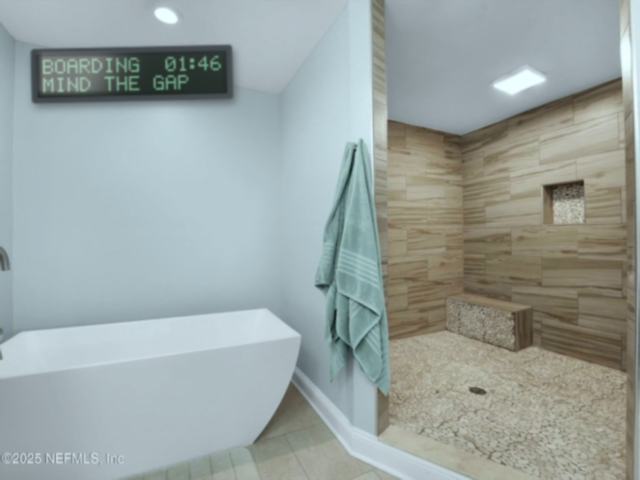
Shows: 1:46
